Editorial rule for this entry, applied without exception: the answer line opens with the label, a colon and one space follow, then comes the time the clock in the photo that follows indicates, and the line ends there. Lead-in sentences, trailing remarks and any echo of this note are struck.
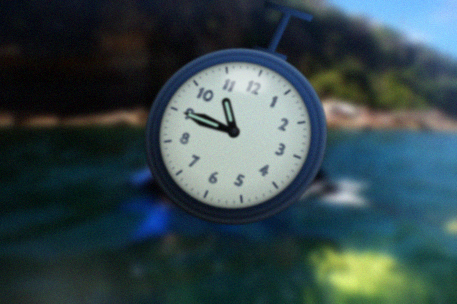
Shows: 10:45
